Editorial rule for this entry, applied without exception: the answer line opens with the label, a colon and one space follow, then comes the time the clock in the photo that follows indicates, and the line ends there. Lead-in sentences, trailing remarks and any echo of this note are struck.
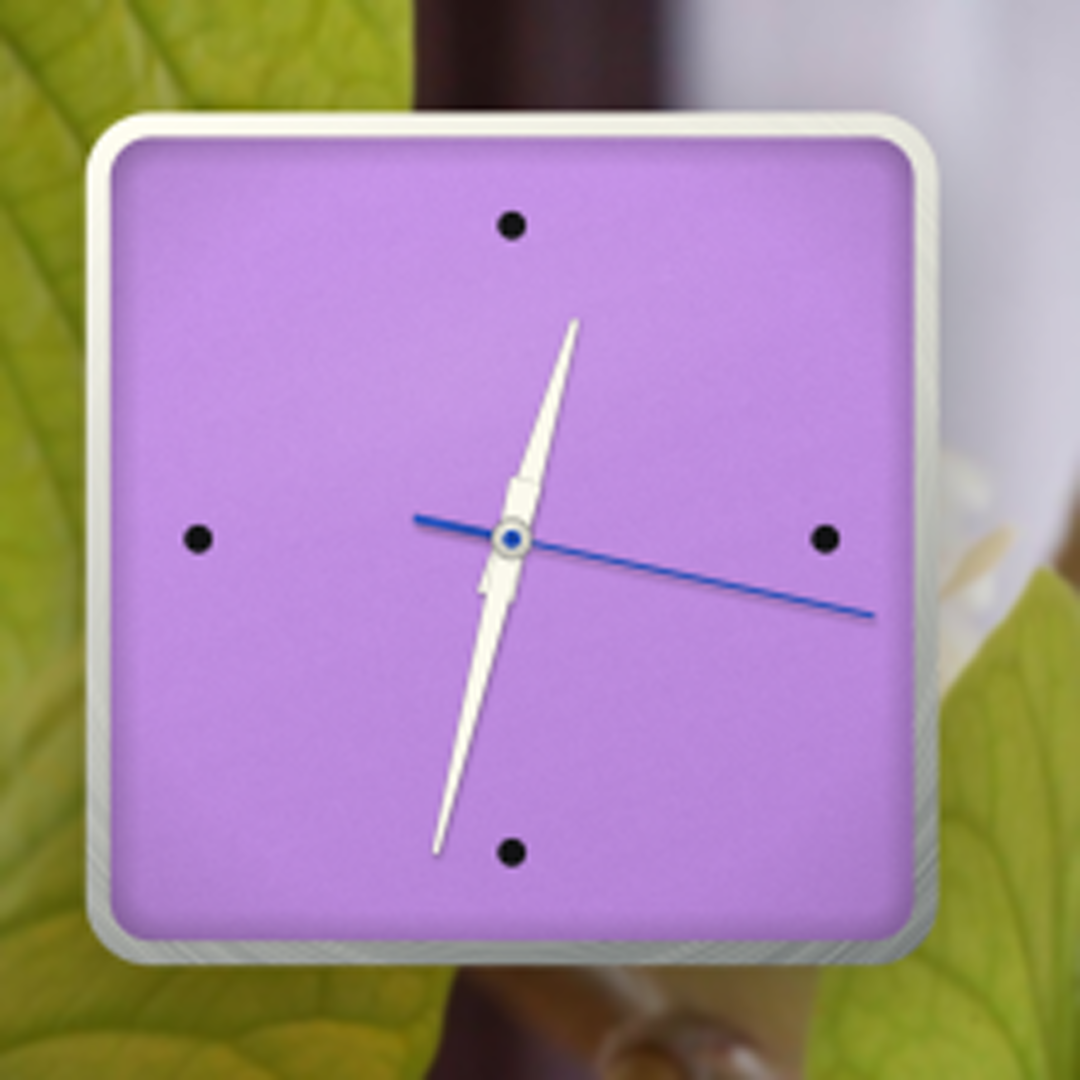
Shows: 12:32:17
